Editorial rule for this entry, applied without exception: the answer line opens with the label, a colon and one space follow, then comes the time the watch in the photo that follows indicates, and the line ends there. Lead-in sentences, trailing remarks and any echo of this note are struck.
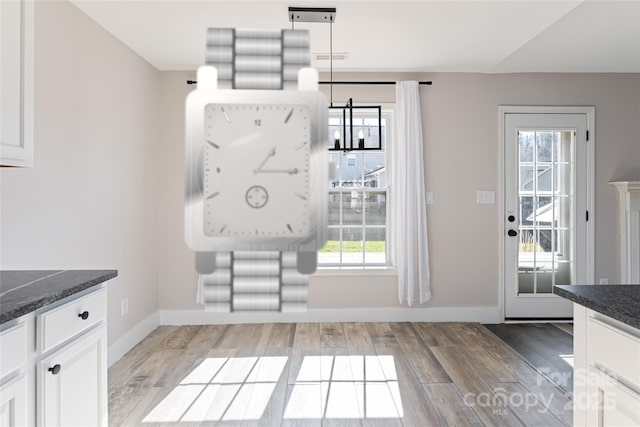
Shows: 1:15
